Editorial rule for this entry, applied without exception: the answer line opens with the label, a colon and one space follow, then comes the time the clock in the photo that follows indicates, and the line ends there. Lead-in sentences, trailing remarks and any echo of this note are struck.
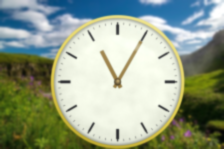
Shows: 11:05
